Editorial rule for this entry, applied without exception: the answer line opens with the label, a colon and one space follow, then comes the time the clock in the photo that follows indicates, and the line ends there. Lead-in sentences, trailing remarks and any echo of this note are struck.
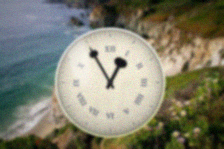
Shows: 12:55
